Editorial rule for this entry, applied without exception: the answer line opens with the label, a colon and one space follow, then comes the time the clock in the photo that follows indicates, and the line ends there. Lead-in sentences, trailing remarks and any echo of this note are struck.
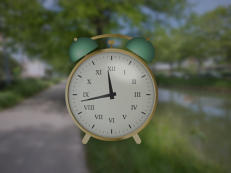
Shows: 11:43
